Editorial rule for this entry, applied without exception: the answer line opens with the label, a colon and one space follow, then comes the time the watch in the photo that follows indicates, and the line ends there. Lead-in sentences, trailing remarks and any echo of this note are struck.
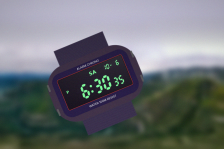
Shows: 6:30:35
